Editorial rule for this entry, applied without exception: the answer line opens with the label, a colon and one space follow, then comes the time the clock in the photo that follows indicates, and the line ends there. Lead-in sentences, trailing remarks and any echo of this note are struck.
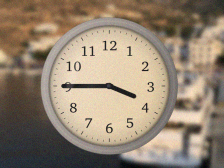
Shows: 3:45
